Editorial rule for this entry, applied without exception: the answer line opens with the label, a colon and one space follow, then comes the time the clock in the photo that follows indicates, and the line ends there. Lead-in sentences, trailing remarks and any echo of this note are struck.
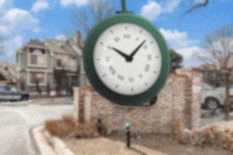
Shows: 10:08
